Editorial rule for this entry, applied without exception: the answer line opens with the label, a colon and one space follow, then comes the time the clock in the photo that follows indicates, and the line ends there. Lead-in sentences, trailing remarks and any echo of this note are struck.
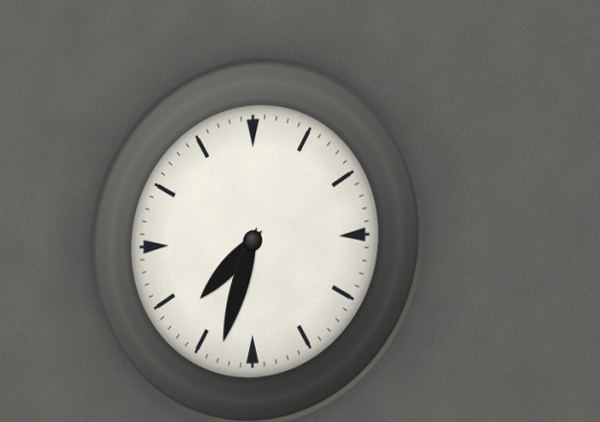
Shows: 7:33
